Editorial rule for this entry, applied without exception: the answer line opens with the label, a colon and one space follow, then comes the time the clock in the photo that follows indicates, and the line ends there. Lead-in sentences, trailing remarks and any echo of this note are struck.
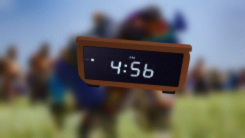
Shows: 4:56
